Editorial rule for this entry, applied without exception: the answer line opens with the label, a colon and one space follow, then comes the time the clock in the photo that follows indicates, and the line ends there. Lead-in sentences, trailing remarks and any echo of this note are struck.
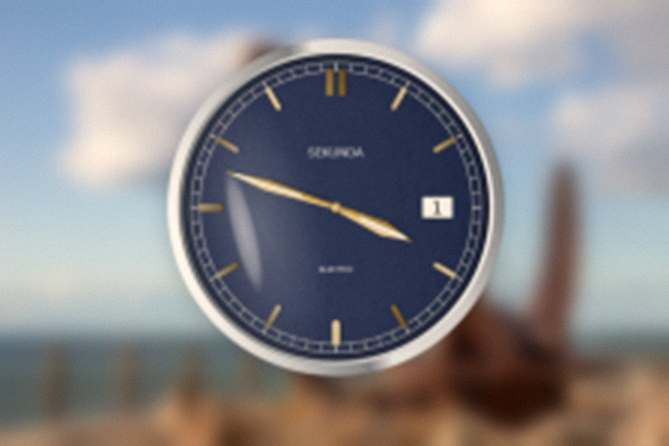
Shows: 3:48
